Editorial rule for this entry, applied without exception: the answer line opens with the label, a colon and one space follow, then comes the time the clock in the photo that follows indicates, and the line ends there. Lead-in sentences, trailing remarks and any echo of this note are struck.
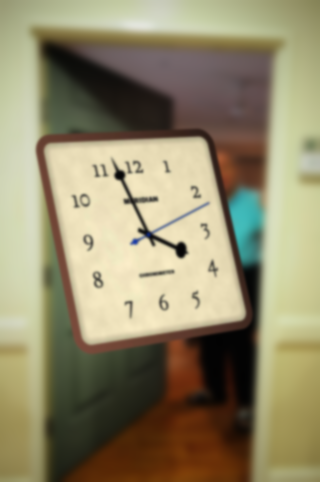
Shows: 3:57:12
